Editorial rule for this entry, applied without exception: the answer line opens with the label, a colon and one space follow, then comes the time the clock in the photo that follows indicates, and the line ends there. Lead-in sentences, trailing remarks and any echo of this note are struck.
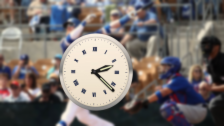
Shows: 2:22
